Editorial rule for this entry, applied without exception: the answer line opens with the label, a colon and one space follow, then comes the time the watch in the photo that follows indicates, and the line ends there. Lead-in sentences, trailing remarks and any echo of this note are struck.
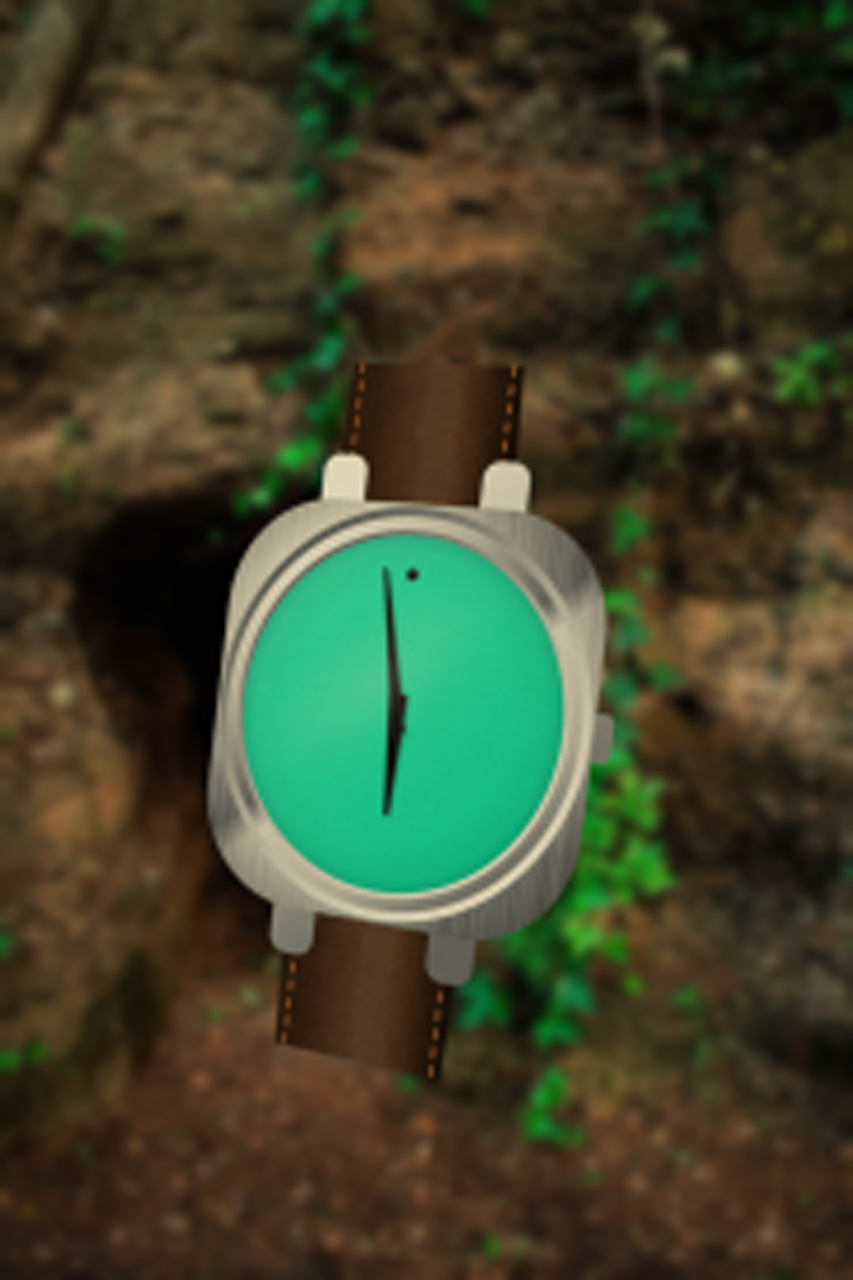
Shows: 5:58
